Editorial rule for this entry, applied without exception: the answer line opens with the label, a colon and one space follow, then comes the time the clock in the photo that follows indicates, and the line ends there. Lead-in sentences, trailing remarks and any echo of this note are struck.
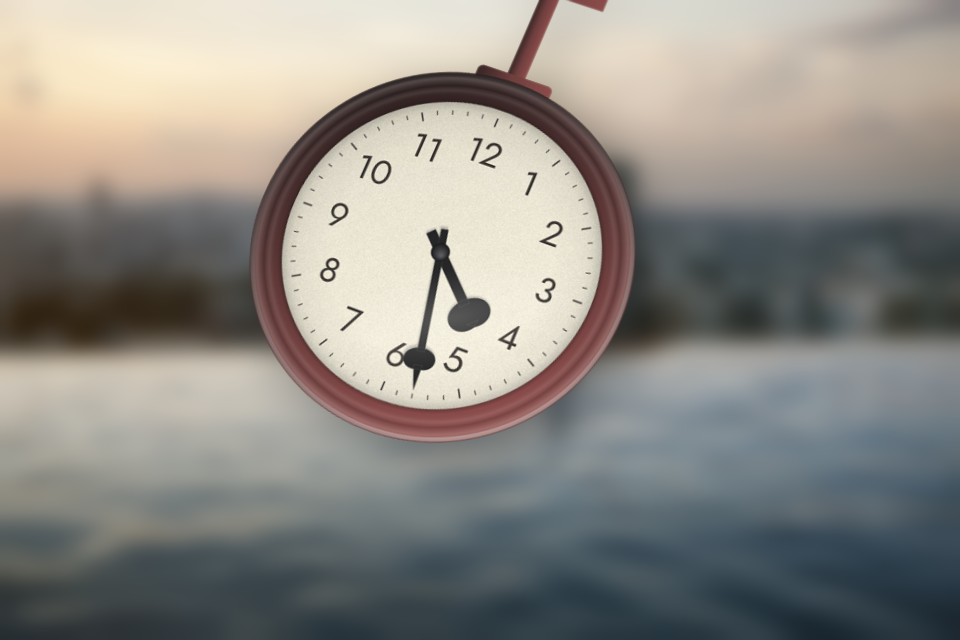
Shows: 4:28
